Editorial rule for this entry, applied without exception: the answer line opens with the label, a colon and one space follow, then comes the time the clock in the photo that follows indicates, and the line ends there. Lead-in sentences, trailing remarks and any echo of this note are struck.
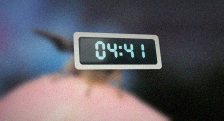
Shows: 4:41
